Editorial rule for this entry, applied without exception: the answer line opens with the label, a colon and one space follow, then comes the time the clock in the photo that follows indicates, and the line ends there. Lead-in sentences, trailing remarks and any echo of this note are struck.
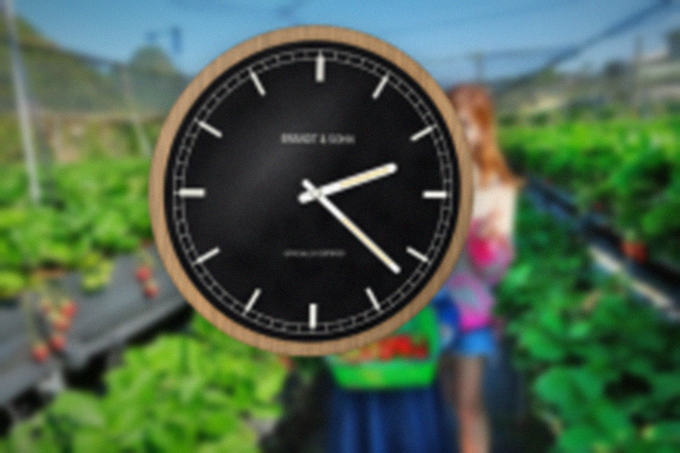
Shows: 2:22
